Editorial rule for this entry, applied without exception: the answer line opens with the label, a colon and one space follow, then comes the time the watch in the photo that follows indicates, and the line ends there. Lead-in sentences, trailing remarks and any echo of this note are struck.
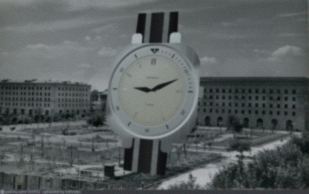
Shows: 9:11
